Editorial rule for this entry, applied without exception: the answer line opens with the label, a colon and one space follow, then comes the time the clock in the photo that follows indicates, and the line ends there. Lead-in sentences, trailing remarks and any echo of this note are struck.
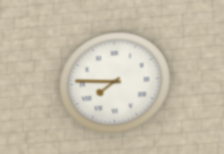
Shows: 7:46
